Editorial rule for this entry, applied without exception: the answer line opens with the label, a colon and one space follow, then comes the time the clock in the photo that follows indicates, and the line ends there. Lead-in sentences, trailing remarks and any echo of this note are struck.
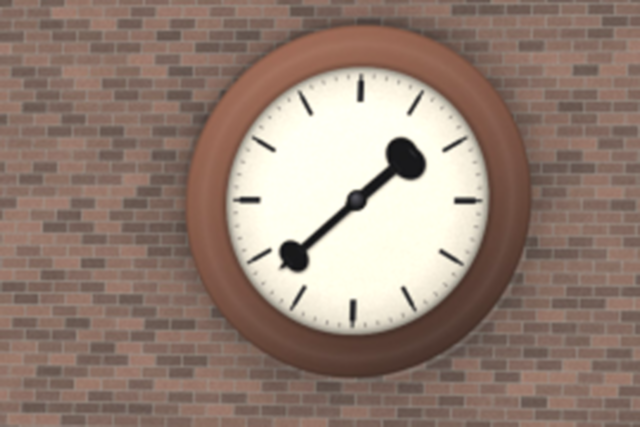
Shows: 1:38
